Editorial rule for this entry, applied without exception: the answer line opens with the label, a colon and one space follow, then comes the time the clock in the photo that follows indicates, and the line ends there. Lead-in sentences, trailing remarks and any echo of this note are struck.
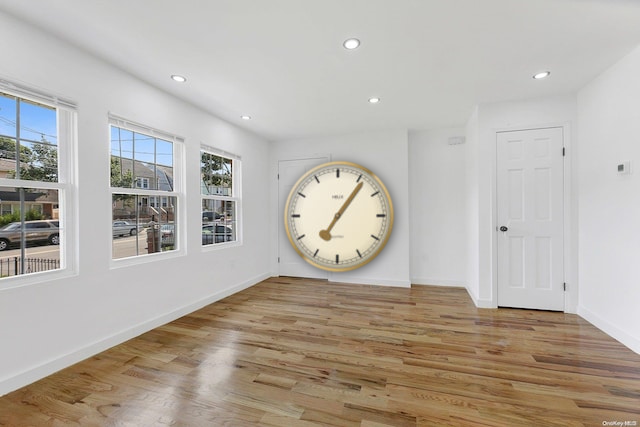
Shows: 7:06
